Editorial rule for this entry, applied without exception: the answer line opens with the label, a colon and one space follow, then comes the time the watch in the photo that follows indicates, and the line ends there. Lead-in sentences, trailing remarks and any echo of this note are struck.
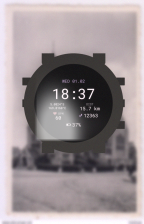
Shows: 18:37
